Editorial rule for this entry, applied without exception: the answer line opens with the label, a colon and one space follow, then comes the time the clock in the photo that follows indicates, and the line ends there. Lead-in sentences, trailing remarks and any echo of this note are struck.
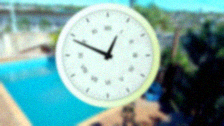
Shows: 12:49
